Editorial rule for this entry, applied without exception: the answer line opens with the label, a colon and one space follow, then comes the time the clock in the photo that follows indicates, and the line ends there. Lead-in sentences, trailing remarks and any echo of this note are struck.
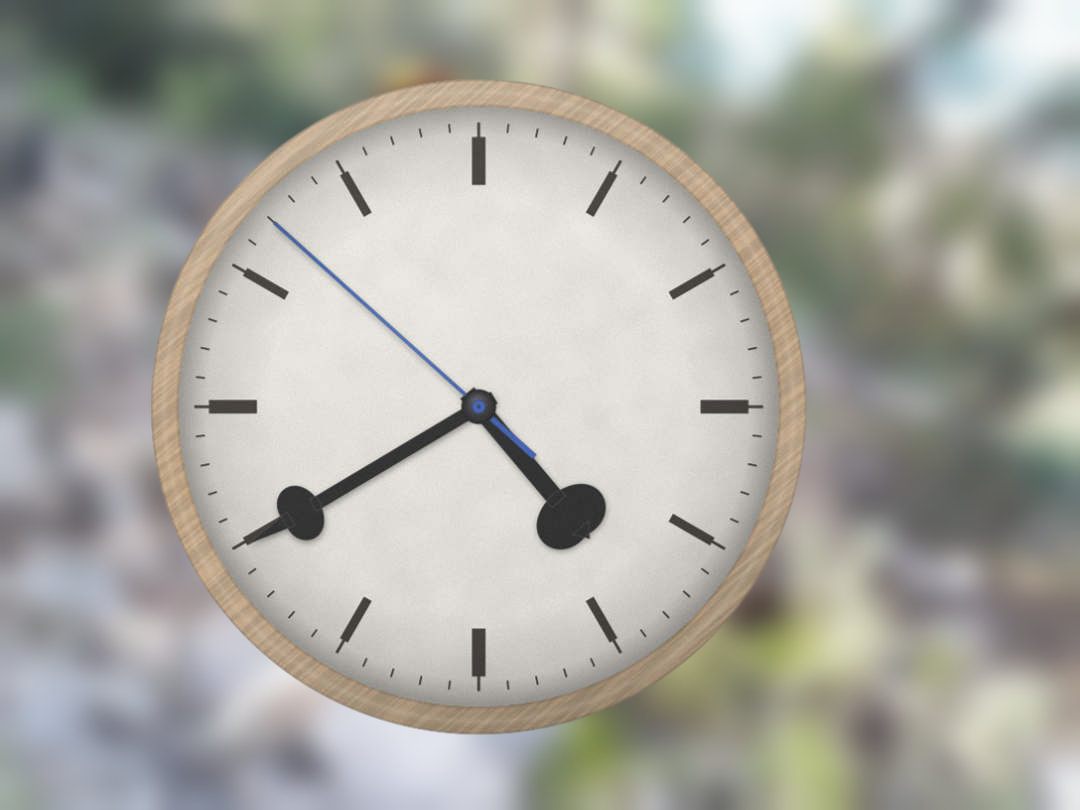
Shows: 4:39:52
